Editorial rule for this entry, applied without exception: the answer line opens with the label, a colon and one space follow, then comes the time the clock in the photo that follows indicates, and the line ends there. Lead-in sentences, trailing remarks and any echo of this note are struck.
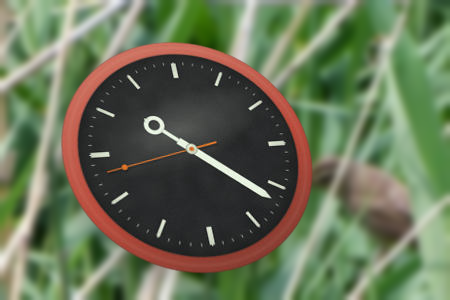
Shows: 10:21:43
